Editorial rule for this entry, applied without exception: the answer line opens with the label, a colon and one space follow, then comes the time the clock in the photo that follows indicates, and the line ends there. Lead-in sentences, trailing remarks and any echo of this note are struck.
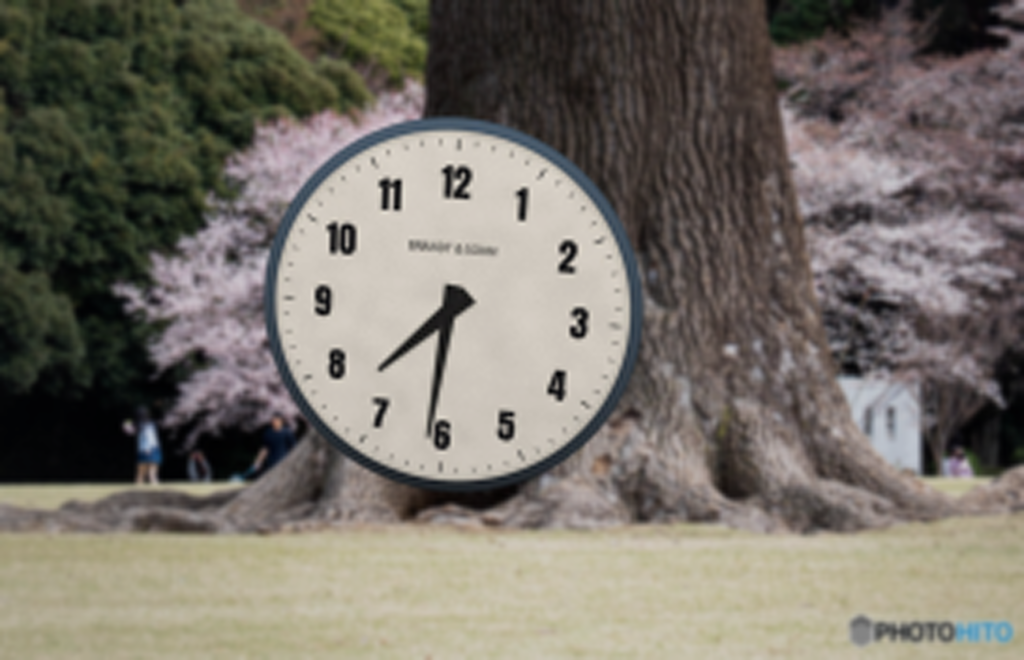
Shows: 7:31
